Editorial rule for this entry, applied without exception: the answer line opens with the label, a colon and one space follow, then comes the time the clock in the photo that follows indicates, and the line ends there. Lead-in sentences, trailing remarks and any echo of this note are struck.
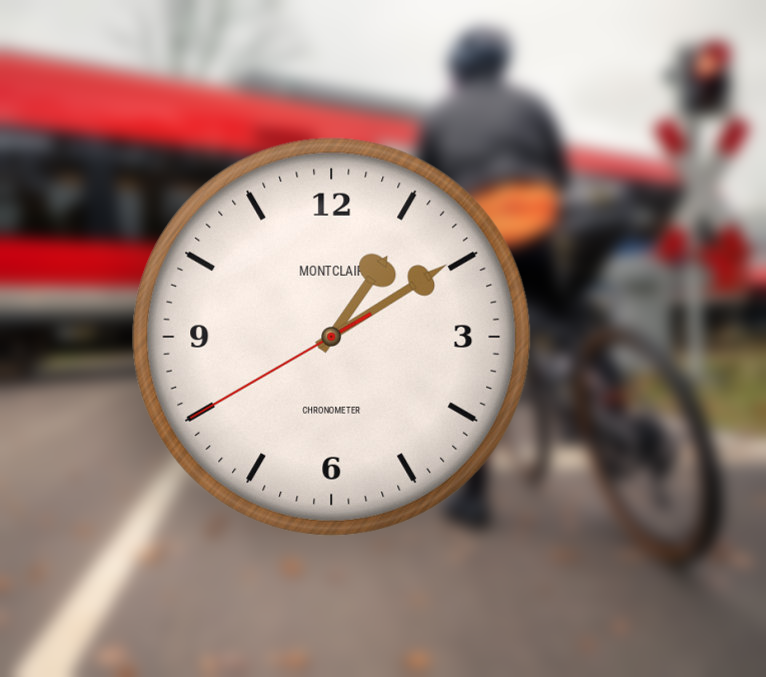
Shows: 1:09:40
